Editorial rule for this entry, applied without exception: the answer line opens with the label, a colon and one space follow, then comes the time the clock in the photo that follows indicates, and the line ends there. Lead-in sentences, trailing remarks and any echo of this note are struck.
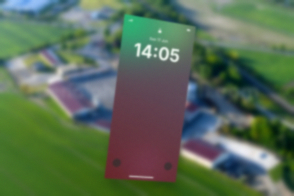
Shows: 14:05
